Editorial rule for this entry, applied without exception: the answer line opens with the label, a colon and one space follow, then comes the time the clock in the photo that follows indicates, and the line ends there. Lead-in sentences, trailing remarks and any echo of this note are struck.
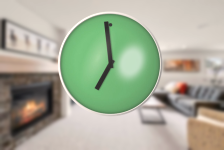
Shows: 6:59
